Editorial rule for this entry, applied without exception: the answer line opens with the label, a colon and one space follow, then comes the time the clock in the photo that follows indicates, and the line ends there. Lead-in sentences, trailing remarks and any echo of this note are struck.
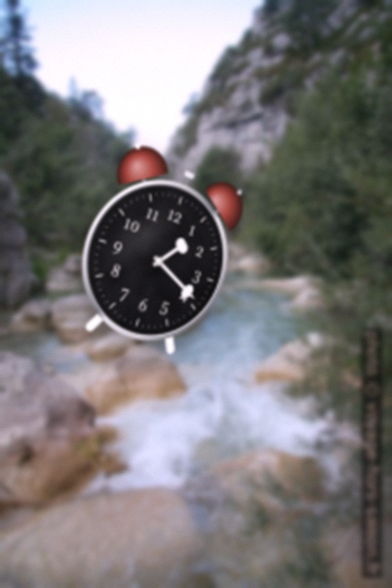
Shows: 1:19
